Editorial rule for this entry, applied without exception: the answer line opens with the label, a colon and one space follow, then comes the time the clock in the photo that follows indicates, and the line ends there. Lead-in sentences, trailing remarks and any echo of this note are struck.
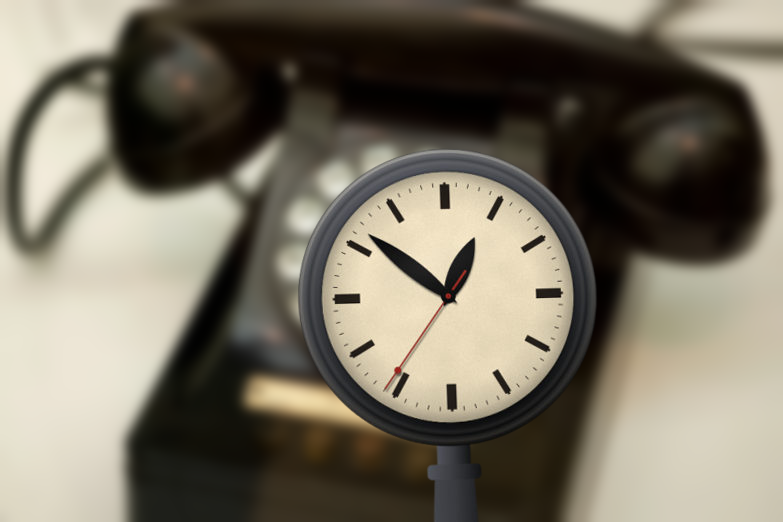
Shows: 12:51:36
